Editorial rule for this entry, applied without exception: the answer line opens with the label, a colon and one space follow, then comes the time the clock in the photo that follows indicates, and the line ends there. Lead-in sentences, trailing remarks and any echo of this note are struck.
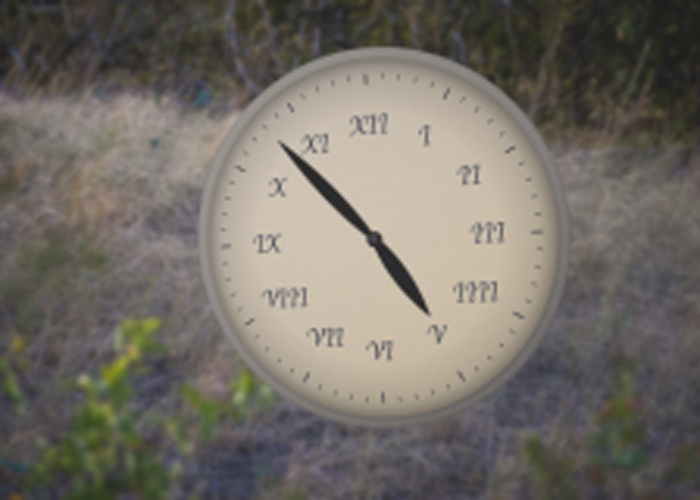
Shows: 4:53
